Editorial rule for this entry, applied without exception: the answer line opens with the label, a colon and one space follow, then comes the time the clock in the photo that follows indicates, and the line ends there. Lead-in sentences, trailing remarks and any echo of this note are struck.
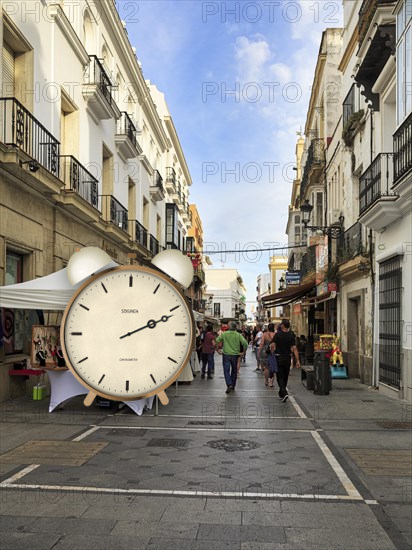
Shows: 2:11
